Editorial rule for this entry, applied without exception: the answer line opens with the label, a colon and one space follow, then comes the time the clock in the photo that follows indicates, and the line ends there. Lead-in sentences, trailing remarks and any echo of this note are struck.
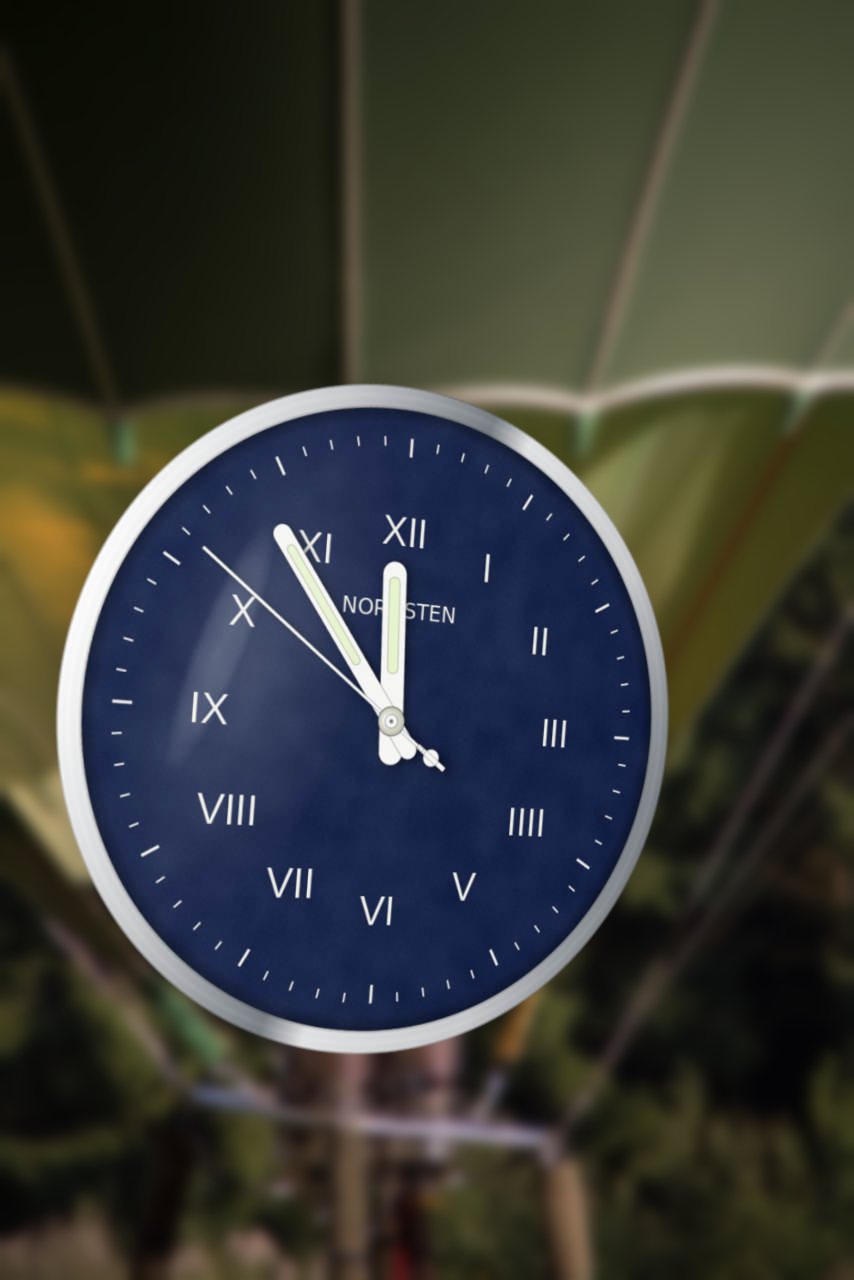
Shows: 11:53:51
